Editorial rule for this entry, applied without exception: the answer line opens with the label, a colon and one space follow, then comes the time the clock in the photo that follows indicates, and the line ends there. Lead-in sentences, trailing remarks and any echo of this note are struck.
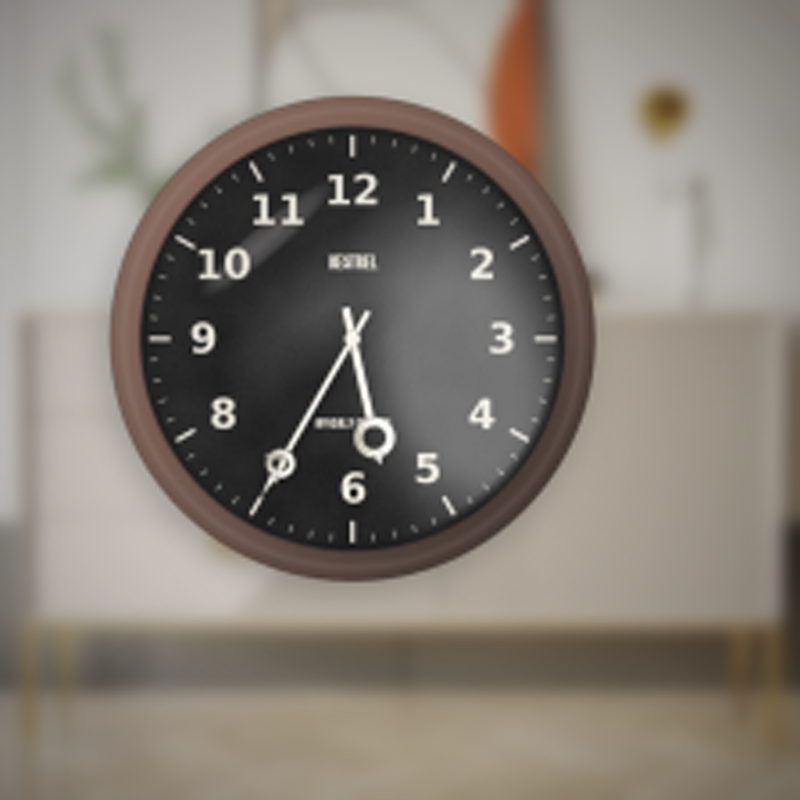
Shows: 5:35
